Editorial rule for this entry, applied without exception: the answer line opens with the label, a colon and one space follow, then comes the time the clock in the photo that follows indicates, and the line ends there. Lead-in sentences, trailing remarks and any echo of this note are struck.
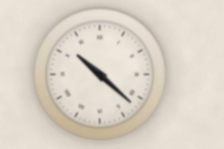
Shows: 10:22
